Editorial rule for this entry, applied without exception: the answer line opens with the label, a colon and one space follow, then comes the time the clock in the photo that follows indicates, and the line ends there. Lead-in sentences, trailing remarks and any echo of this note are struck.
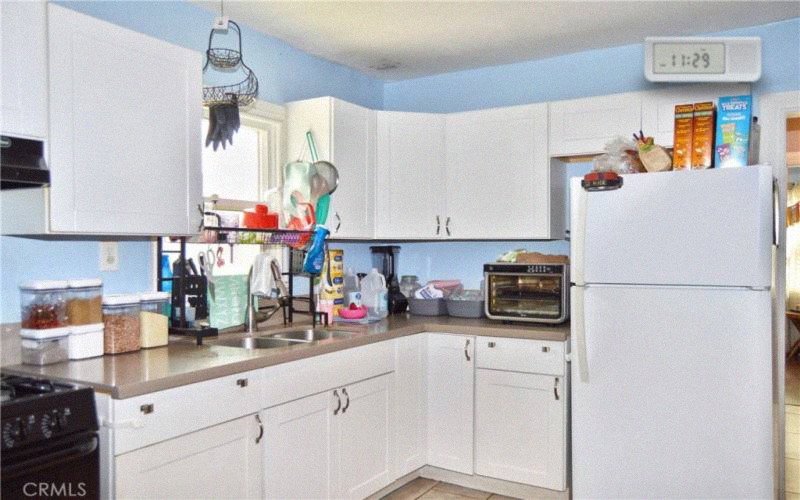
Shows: 11:29
